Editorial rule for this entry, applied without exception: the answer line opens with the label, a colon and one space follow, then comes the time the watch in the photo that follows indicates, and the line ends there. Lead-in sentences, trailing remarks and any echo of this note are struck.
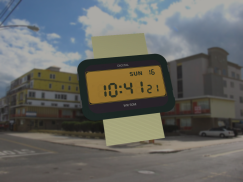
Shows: 10:41:21
